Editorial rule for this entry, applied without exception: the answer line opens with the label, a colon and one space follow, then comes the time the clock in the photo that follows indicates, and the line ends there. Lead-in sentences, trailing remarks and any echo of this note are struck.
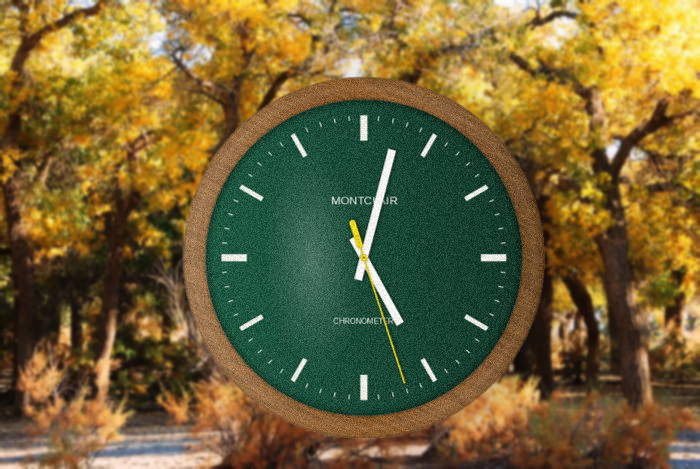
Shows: 5:02:27
